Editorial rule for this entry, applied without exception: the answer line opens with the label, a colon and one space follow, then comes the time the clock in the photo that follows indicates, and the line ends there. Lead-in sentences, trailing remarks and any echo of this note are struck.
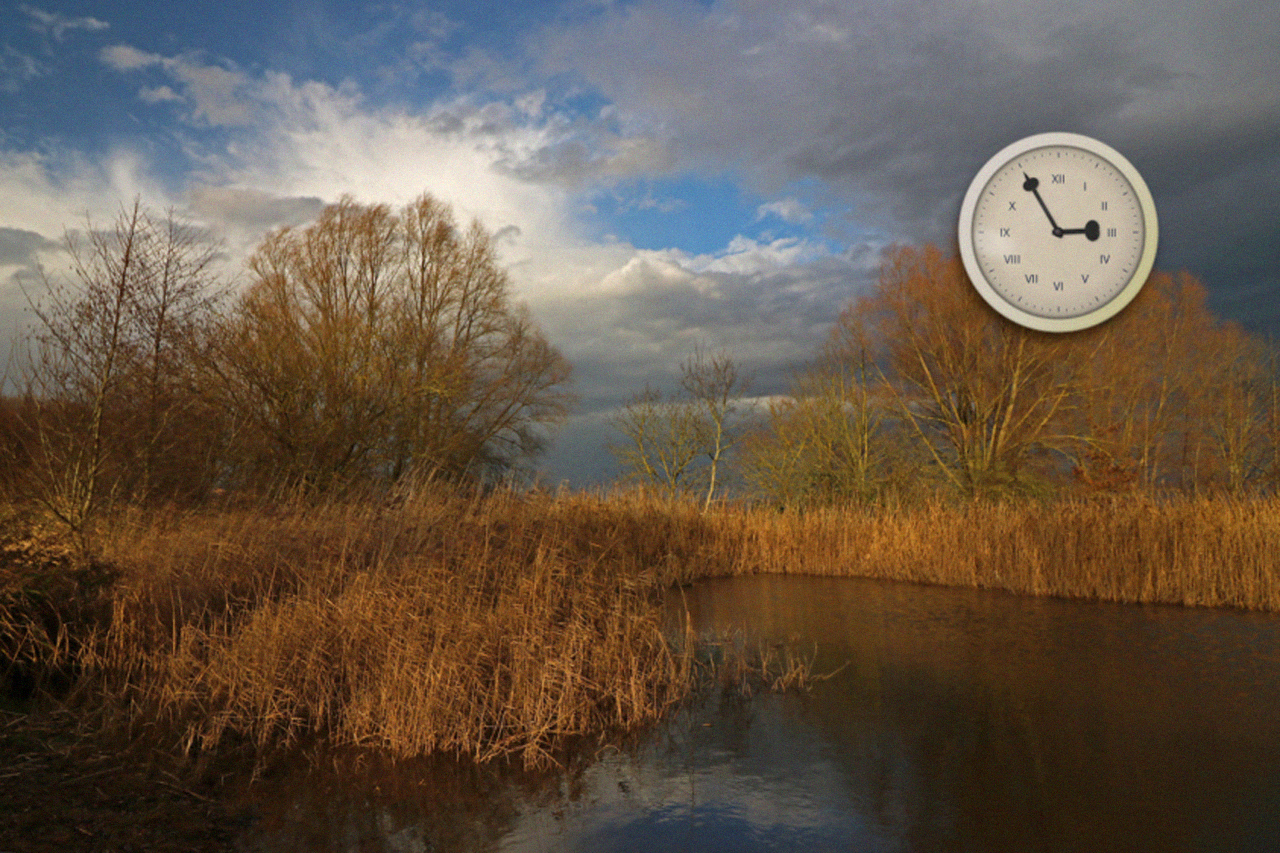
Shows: 2:55
